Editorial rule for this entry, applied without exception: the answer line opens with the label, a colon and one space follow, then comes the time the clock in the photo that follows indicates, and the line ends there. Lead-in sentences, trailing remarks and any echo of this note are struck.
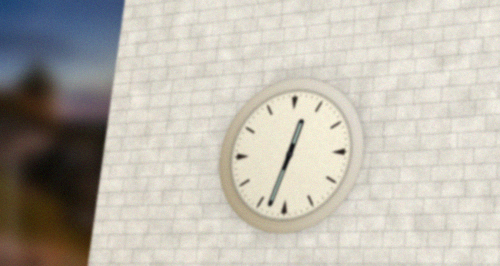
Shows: 12:33
